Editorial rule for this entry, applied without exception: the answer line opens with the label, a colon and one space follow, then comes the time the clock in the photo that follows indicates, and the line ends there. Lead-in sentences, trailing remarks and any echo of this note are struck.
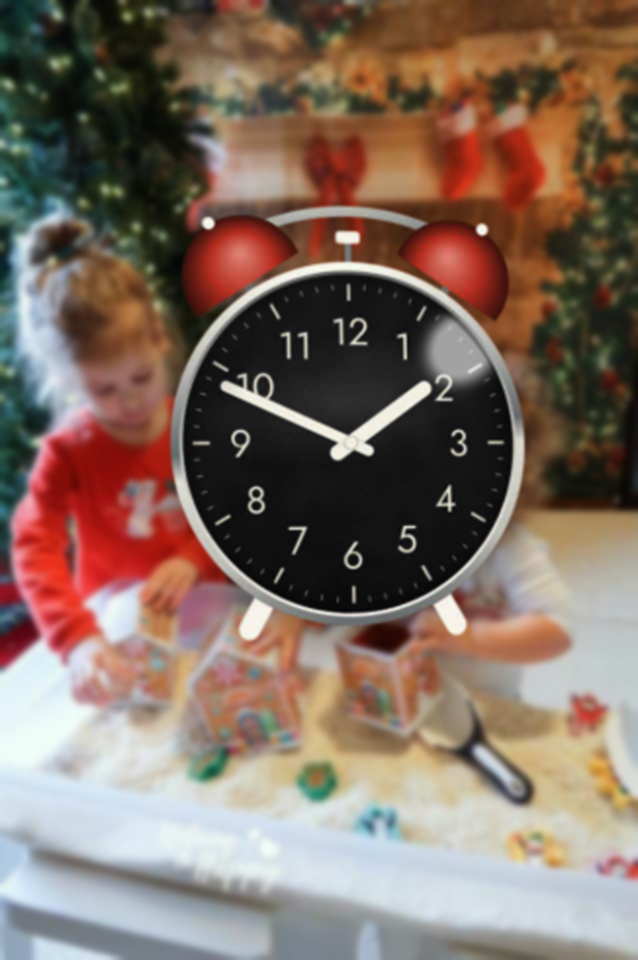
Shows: 1:49
